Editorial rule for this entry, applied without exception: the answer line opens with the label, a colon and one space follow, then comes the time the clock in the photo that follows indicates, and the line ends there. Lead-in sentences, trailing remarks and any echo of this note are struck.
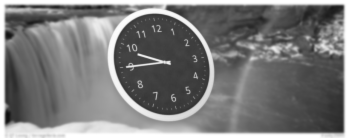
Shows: 9:45
